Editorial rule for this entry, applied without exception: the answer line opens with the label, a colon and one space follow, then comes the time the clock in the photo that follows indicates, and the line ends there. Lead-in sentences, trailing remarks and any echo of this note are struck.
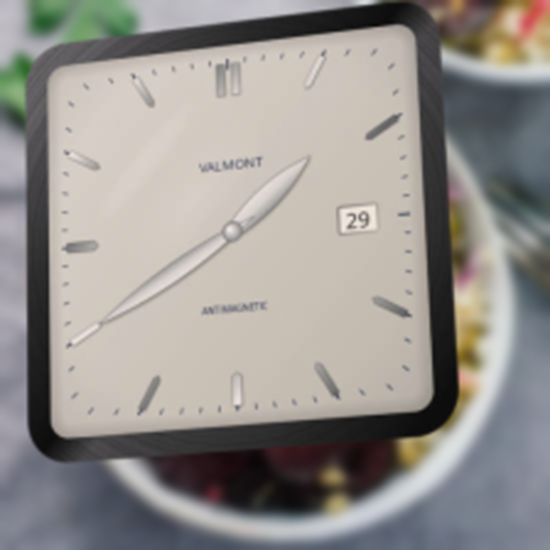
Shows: 1:40
